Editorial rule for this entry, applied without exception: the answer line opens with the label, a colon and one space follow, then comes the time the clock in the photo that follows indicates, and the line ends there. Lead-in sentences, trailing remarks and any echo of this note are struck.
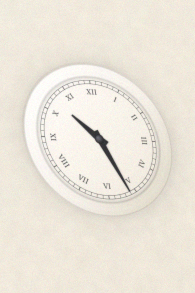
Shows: 10:26
